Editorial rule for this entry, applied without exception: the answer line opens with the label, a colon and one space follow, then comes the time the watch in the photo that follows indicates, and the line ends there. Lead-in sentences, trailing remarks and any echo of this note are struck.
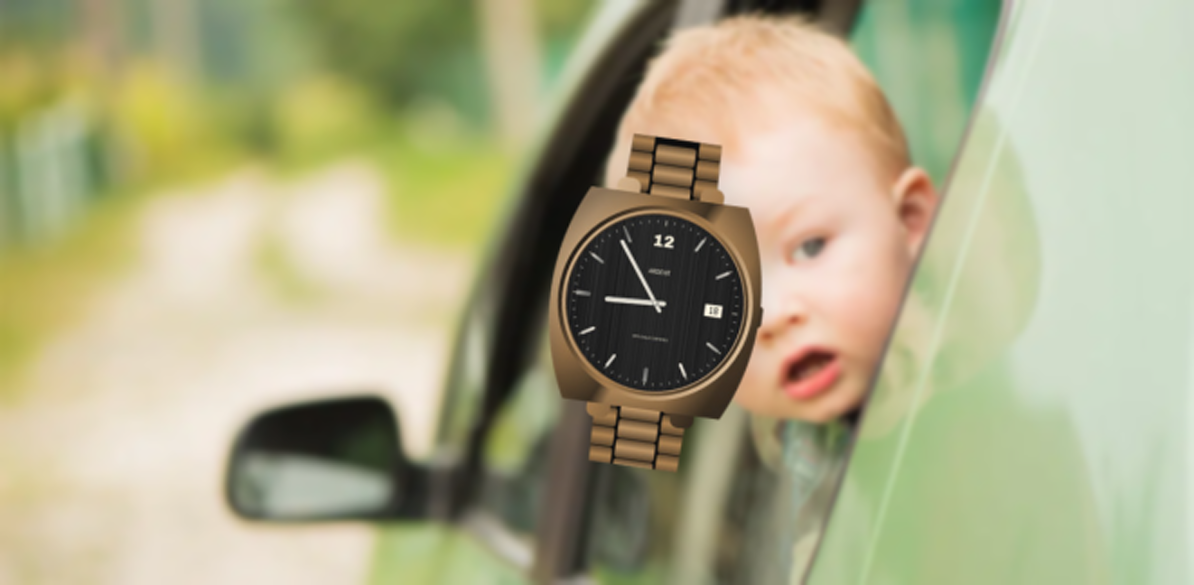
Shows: 8:54
